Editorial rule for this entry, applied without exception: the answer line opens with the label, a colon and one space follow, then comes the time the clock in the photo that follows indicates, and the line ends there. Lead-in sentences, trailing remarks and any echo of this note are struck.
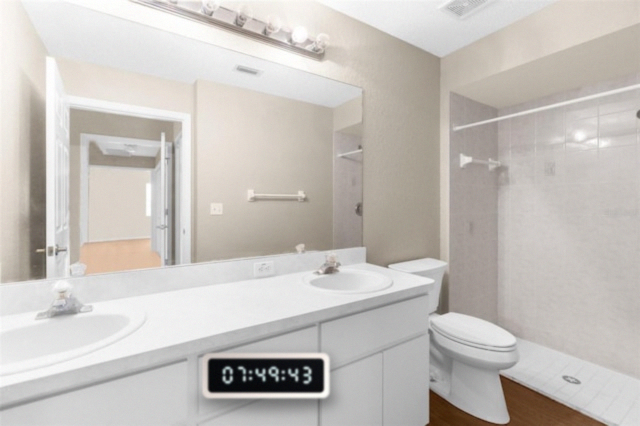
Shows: 7:49:43
